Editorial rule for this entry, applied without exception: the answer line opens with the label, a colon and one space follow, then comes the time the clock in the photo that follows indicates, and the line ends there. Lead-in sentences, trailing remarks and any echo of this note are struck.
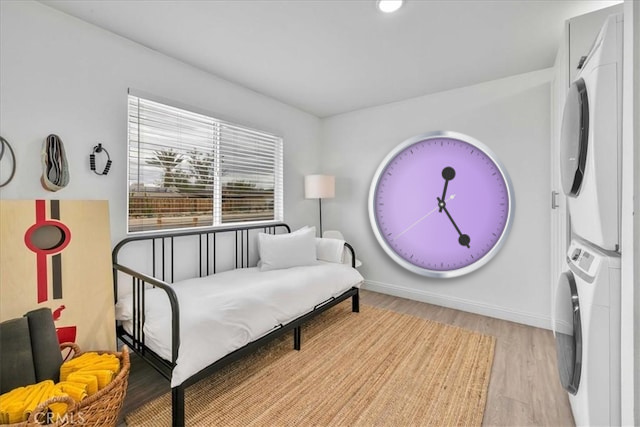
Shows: 12:24:39
